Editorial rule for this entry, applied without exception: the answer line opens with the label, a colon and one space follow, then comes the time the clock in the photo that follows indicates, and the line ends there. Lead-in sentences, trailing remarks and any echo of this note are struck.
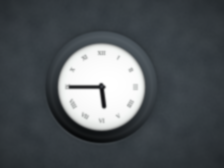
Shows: 5:45
